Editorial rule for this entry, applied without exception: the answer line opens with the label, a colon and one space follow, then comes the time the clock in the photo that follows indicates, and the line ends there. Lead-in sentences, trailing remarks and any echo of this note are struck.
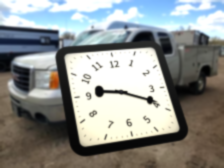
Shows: 9:19
